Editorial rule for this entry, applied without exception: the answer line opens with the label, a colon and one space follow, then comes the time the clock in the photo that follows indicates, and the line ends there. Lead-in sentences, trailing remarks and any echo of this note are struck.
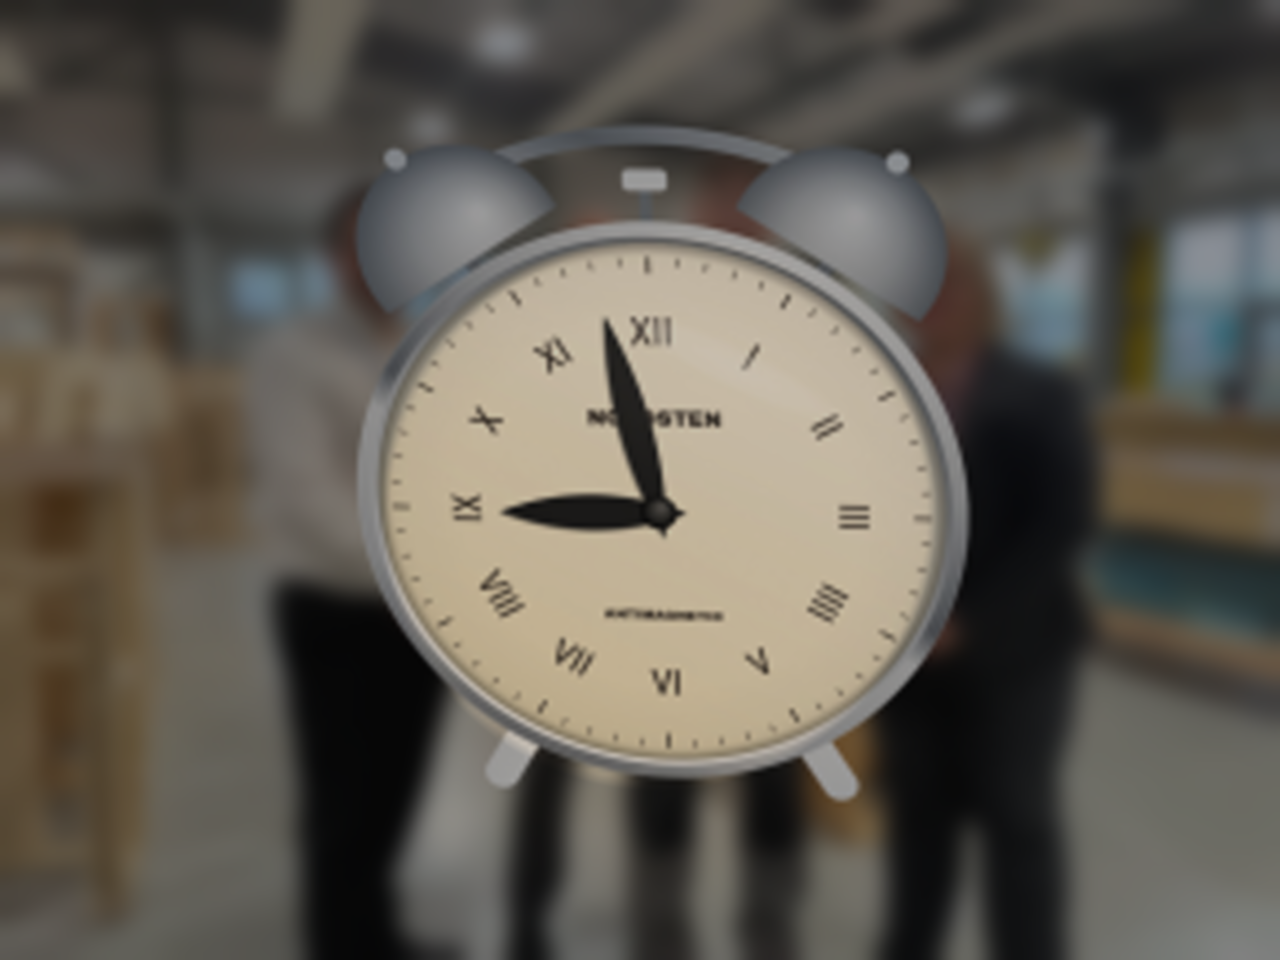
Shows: 8:58
